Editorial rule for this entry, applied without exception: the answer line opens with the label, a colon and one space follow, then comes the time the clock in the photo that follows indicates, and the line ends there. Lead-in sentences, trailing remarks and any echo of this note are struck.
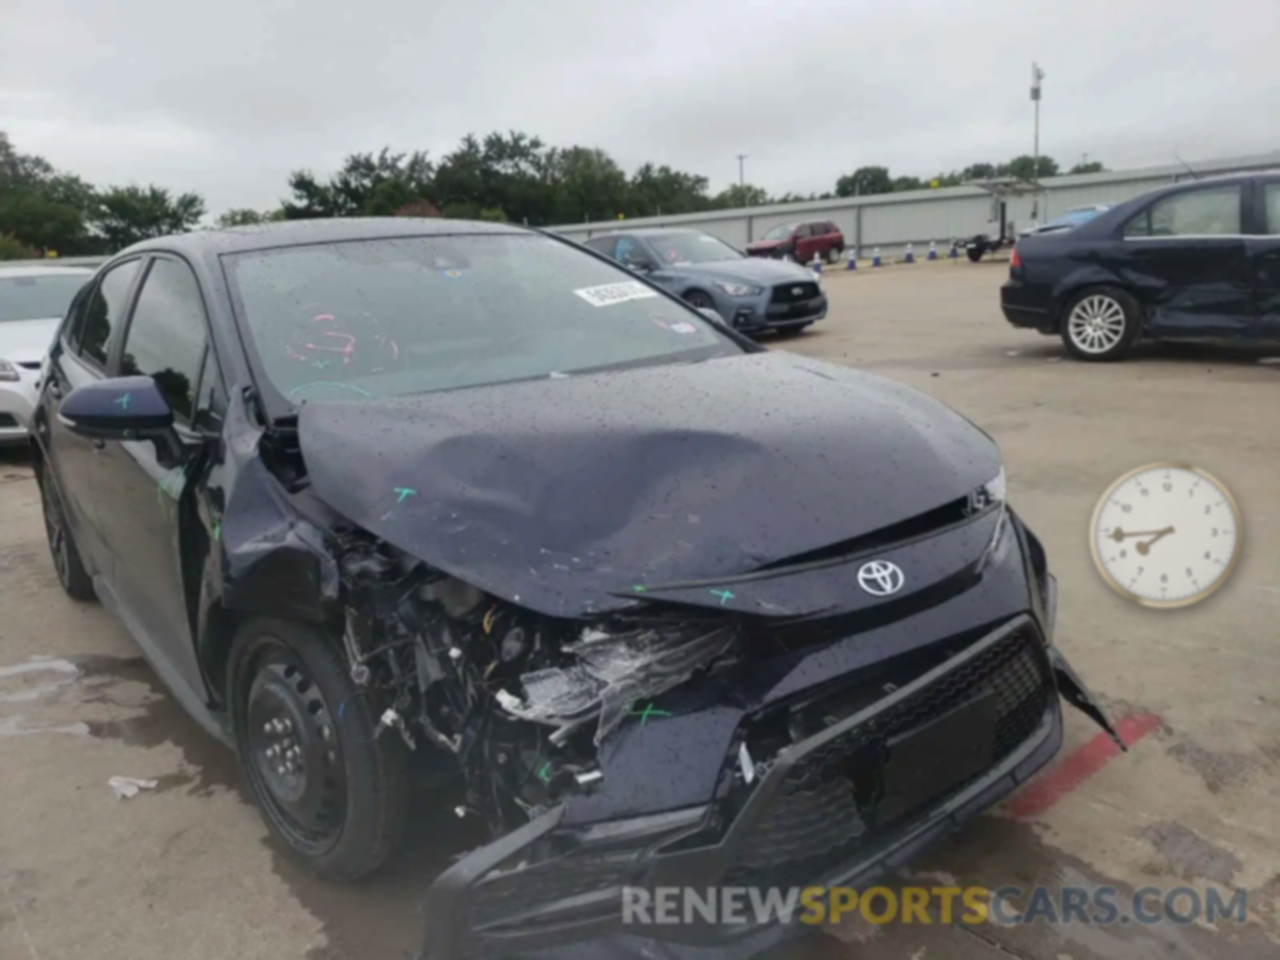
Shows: 7:44
